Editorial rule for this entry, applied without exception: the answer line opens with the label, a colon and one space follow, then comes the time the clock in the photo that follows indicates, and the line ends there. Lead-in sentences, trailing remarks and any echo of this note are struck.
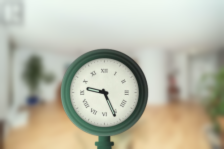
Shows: 9:26
